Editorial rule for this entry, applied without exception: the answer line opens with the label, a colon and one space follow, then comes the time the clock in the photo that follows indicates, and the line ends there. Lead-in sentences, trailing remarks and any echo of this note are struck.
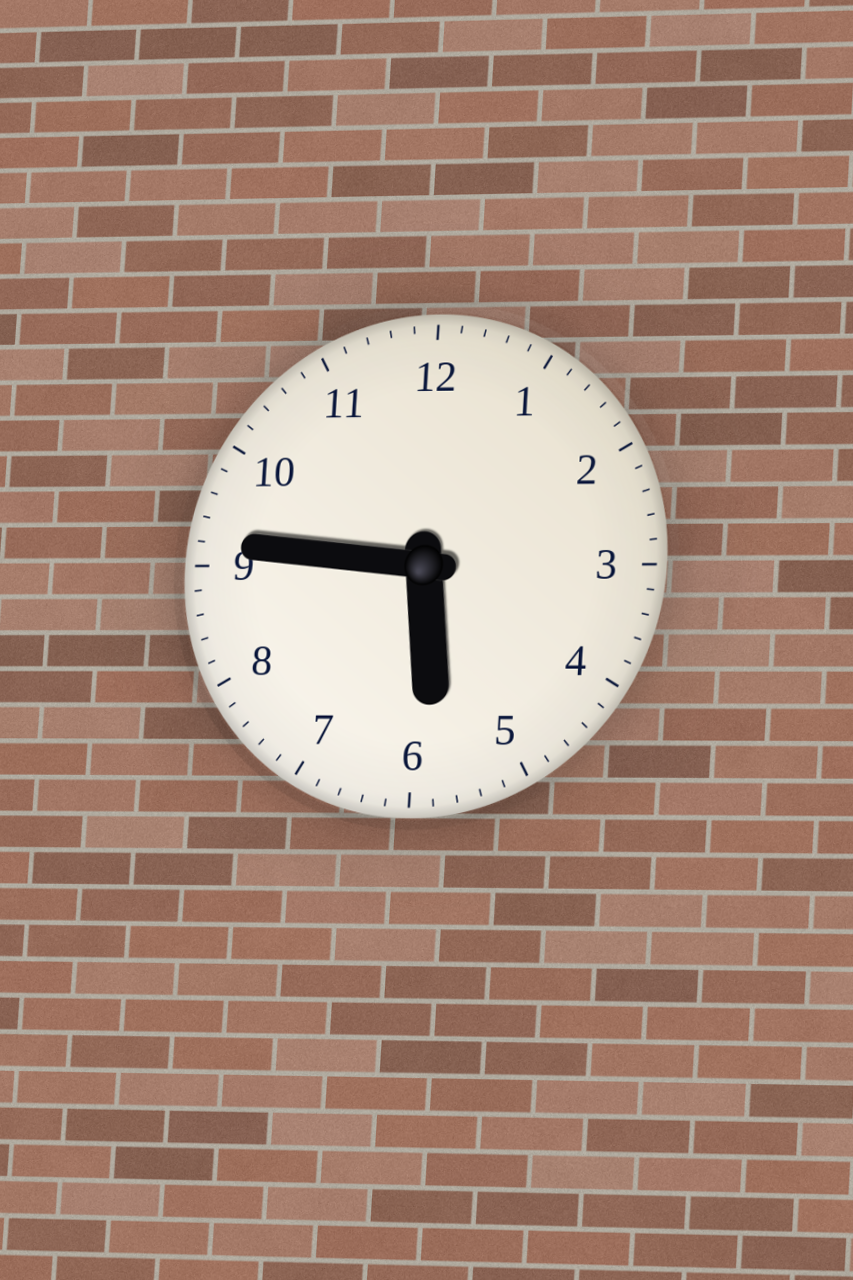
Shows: 5:46
